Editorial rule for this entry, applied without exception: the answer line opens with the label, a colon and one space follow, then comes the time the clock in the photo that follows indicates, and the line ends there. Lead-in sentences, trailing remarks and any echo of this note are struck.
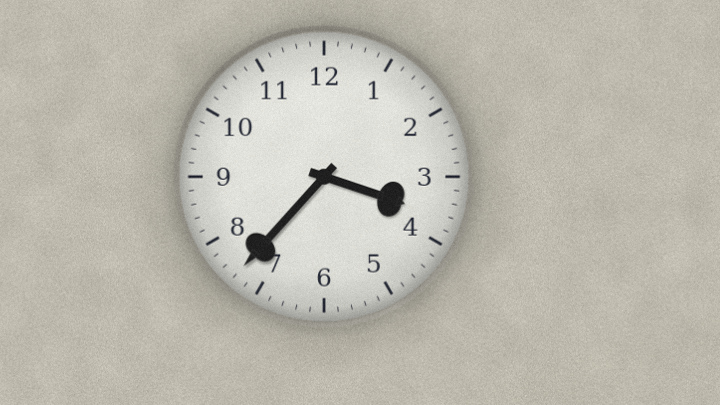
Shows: 3:37
